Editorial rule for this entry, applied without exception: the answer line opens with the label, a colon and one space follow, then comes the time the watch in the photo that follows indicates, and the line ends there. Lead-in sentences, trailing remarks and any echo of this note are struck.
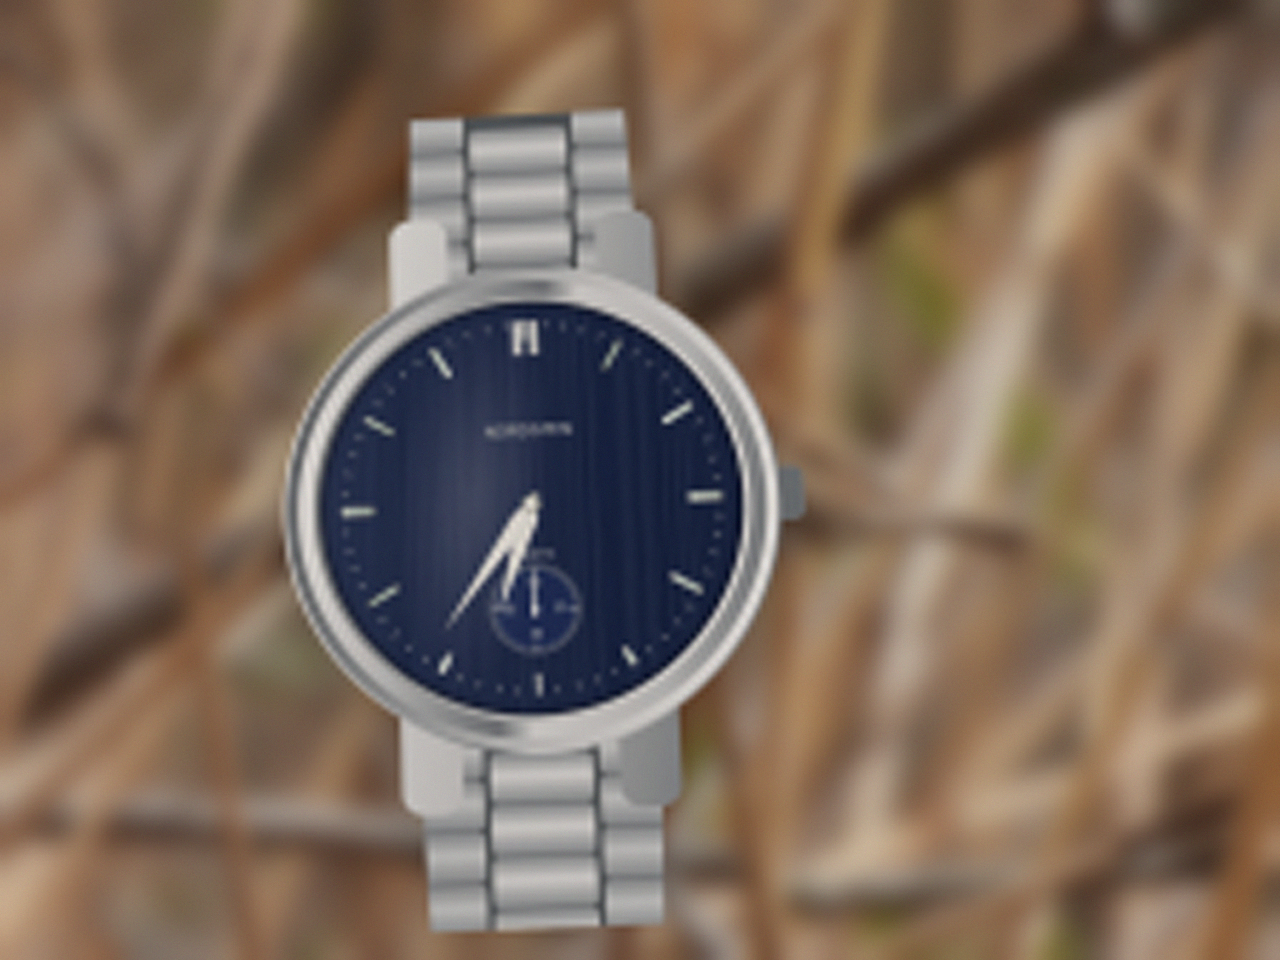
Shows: 6:36
